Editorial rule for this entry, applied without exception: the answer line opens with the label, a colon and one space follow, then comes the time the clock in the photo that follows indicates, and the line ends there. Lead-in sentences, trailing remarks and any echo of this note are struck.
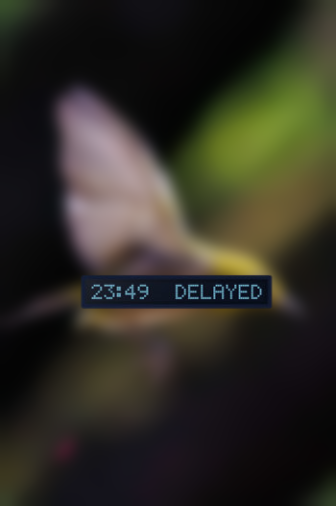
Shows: 23:49
